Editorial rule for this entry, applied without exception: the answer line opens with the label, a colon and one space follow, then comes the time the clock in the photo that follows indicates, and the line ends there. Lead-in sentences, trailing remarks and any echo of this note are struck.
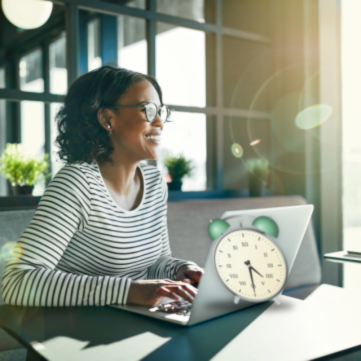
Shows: 4:30
